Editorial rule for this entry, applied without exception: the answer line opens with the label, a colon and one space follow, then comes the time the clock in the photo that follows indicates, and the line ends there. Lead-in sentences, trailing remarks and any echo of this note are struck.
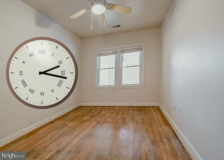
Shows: 2:17
